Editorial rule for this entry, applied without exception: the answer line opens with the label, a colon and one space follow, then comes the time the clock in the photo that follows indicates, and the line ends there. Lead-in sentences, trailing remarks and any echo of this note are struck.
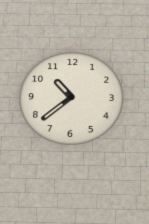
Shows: 10:38
